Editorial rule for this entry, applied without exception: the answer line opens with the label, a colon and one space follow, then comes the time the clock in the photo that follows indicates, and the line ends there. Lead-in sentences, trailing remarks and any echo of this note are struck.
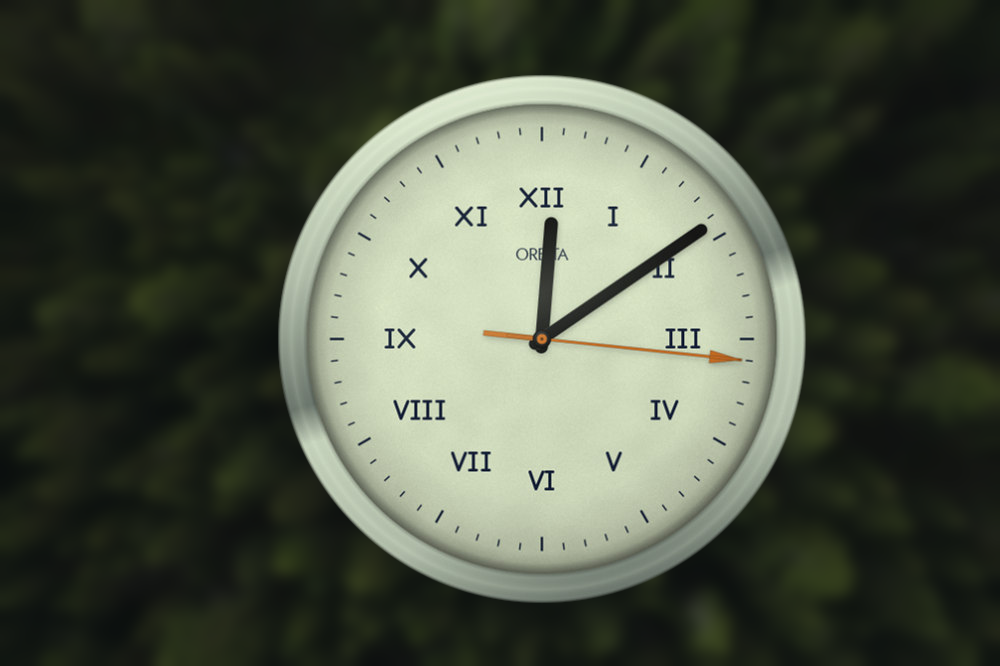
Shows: 12:09:16
